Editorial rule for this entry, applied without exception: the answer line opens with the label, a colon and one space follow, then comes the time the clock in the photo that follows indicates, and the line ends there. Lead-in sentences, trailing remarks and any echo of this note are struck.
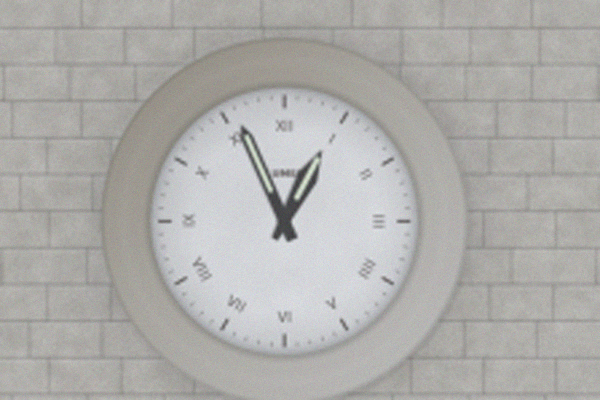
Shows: 12:56
